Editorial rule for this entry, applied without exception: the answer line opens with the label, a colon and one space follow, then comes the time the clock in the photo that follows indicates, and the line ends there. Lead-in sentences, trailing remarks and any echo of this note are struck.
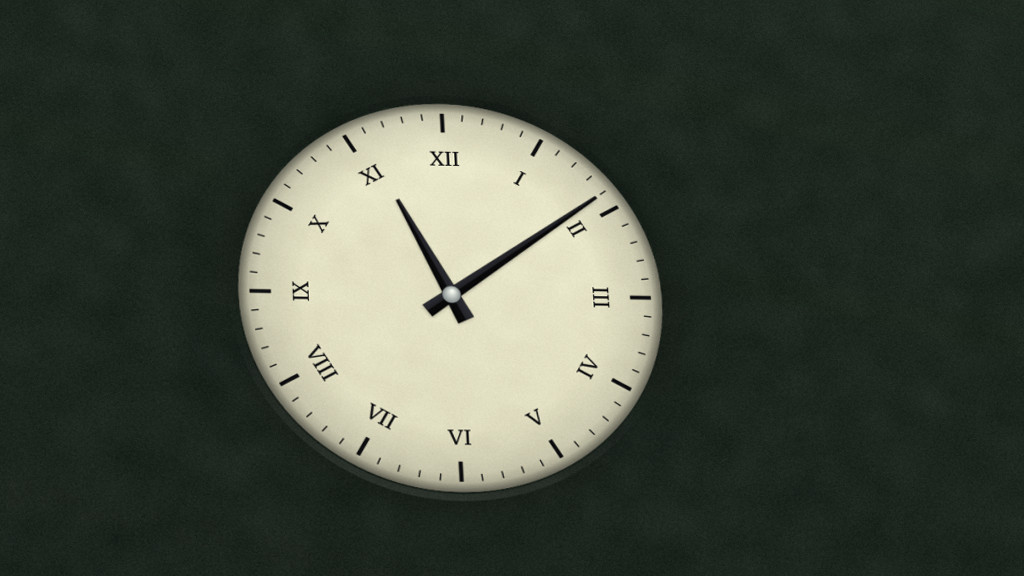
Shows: 11:09
